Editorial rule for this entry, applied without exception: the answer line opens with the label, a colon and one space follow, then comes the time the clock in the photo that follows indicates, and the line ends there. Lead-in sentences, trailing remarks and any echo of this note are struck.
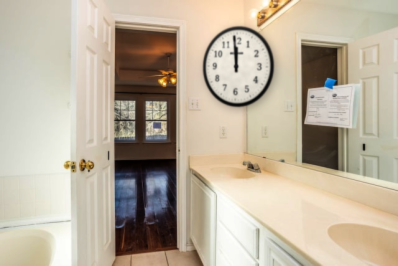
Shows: 11:59
